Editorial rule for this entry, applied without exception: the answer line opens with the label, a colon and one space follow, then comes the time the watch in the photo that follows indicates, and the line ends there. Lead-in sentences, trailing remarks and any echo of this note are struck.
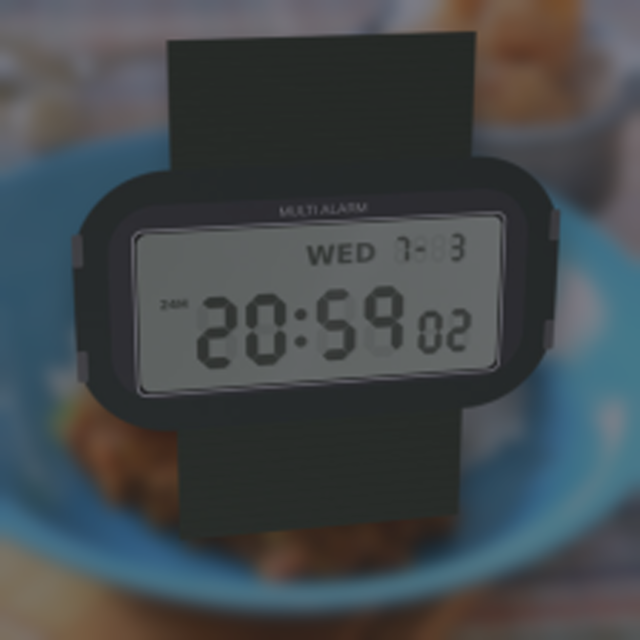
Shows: 20:59:02
